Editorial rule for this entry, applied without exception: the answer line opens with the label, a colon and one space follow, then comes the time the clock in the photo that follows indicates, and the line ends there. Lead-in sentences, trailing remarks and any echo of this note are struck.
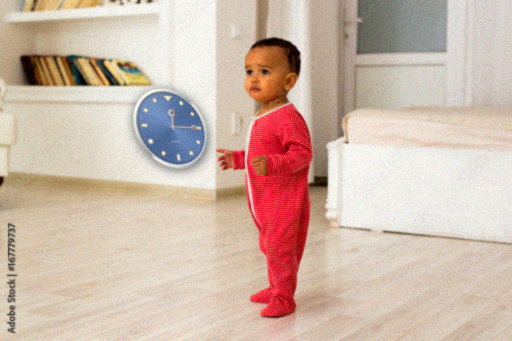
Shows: 12:15
